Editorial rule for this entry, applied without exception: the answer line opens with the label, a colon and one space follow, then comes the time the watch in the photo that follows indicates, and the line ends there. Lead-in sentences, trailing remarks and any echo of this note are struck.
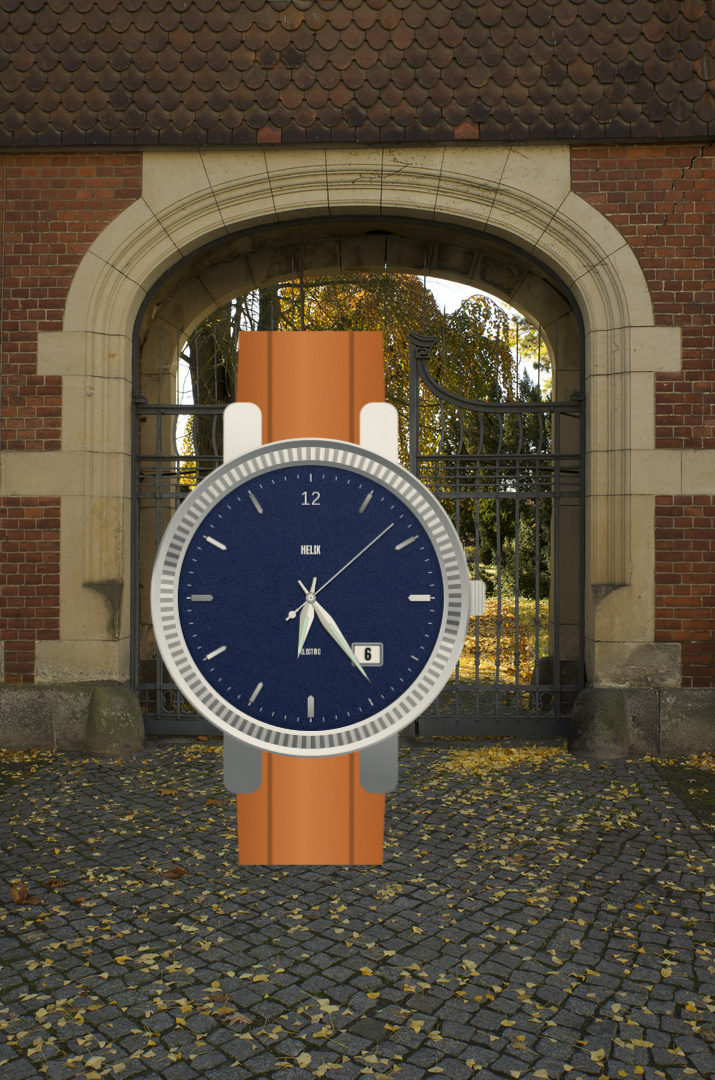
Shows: 6:24:08
